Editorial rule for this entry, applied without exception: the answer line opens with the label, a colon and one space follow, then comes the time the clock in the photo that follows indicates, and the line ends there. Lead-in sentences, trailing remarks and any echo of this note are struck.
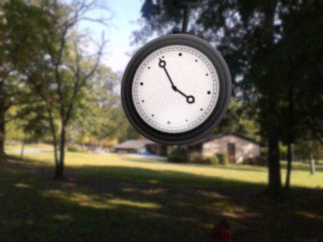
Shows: 3:54
